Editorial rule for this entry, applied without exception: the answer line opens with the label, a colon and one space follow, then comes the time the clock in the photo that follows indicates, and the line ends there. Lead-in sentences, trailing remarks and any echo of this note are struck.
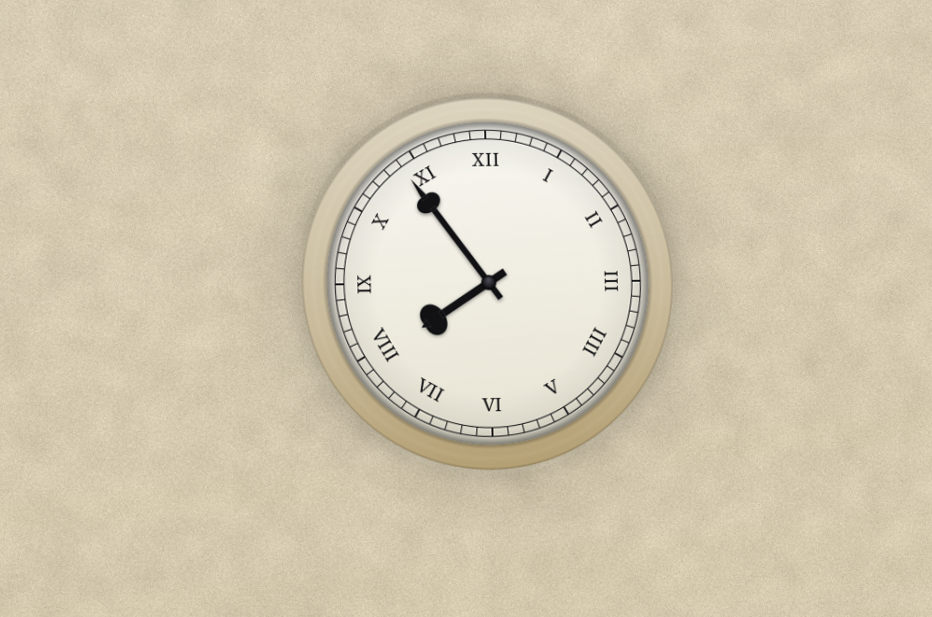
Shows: 7:54
